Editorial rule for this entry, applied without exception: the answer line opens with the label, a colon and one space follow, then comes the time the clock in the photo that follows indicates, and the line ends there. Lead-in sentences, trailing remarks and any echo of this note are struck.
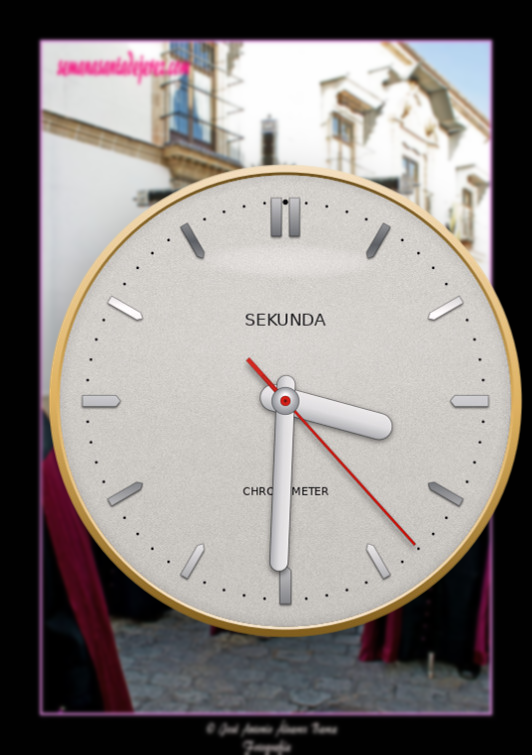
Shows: 3:30:23
